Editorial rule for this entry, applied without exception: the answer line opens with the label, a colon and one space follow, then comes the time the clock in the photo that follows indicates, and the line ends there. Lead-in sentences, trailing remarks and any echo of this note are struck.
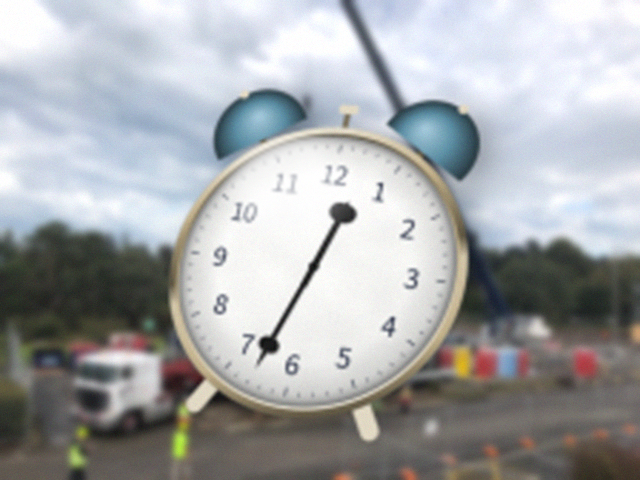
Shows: 12:33
